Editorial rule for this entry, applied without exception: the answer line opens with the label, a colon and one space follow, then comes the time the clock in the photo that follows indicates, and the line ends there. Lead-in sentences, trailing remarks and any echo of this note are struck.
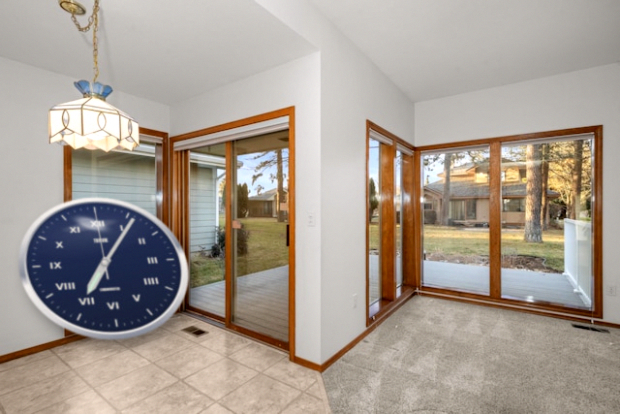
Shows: 7:06:00
